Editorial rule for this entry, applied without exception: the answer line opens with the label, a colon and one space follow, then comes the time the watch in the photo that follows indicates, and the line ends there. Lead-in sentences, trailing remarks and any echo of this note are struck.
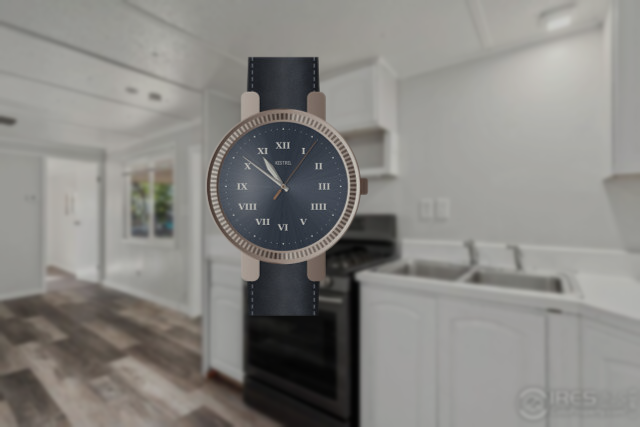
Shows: 10:51:06
